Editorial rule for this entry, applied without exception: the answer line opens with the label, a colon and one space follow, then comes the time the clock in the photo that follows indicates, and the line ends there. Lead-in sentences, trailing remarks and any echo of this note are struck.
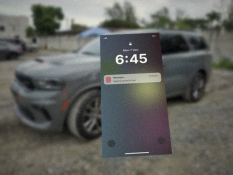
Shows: 6:45
